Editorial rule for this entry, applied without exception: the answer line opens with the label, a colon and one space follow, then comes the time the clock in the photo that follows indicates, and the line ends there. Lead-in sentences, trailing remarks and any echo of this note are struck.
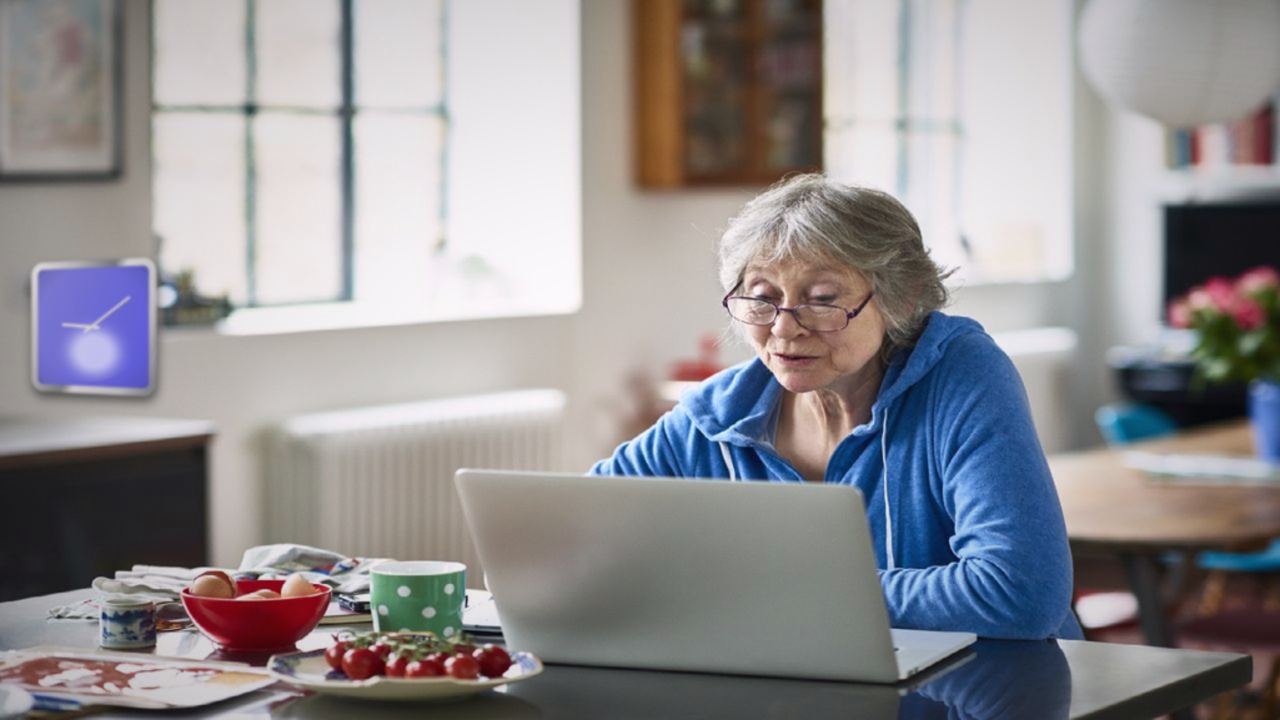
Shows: 9:09
